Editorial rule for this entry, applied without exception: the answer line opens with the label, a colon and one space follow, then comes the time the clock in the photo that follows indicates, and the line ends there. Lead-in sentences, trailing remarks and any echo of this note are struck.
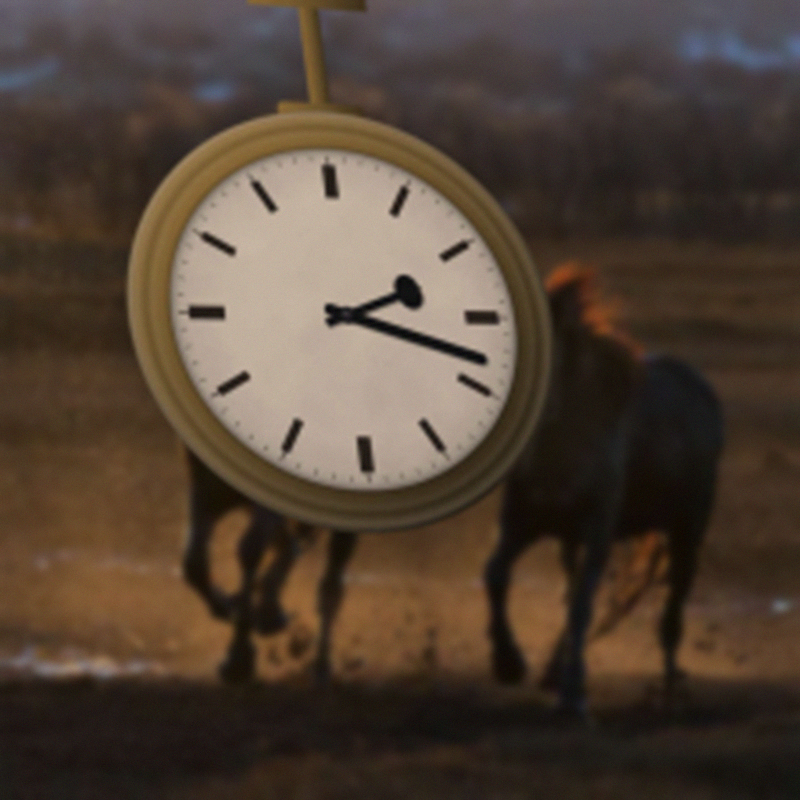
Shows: 2:18
